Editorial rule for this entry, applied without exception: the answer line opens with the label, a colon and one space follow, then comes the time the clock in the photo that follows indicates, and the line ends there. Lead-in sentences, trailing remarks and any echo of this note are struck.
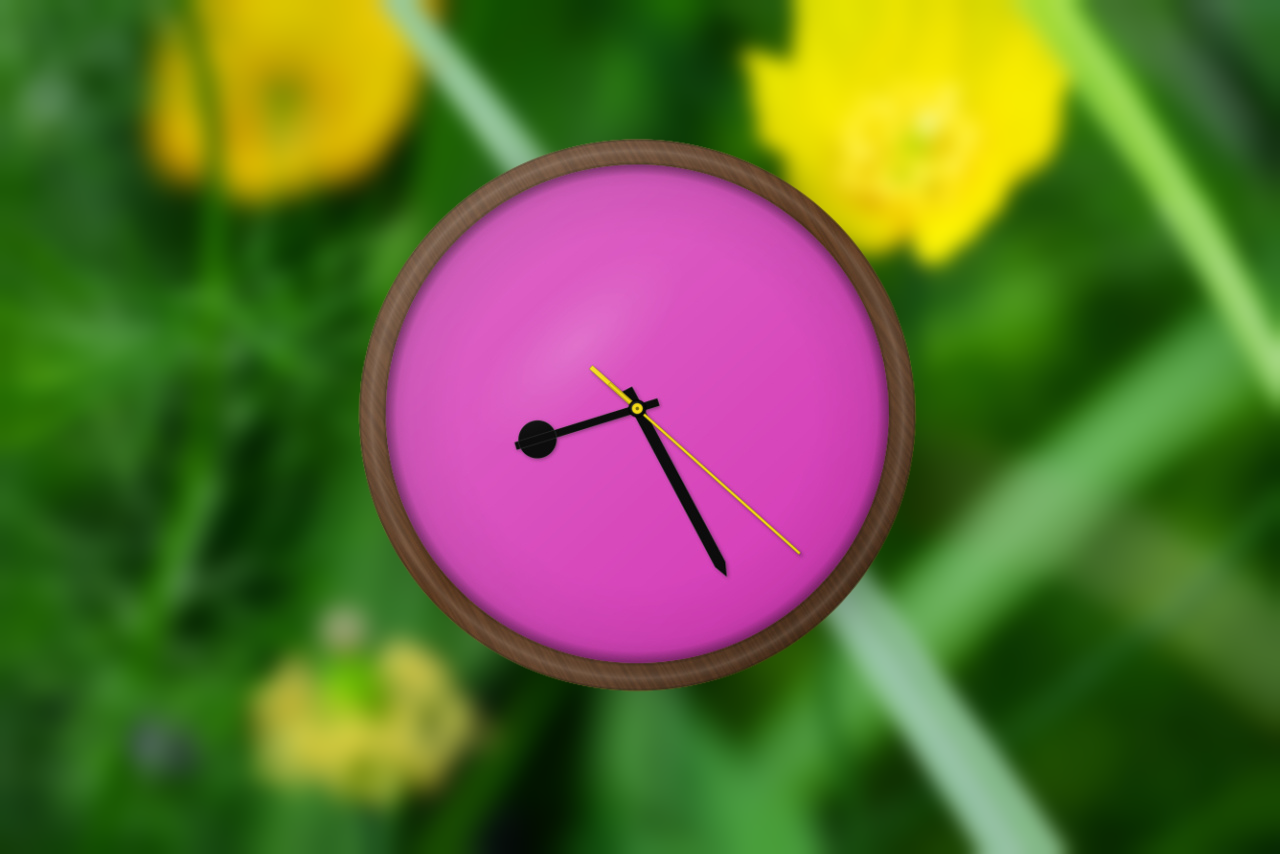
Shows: 8:25:22
